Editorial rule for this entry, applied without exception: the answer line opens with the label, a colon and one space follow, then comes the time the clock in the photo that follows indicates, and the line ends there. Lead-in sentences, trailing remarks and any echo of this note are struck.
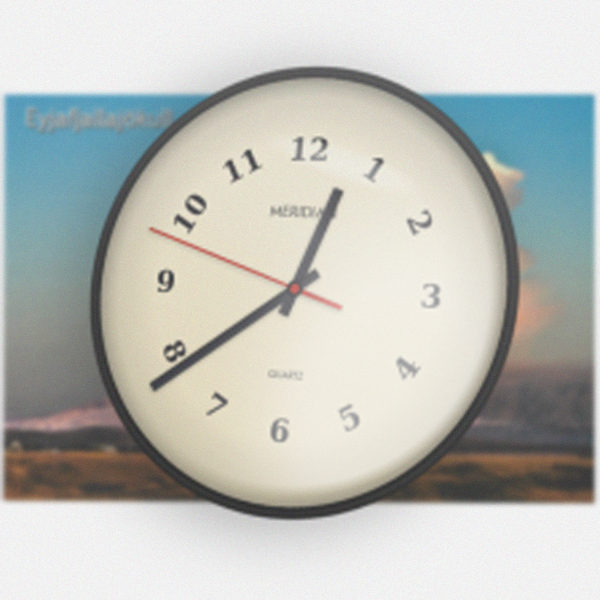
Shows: 12:38:48
